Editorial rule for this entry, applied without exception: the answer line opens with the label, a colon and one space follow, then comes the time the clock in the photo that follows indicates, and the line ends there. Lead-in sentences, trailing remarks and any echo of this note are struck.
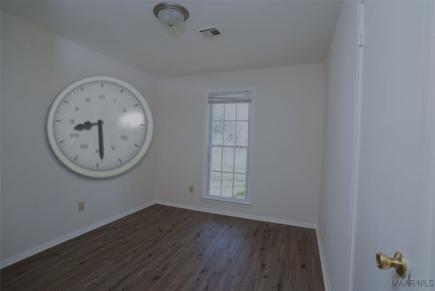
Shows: 8:29
